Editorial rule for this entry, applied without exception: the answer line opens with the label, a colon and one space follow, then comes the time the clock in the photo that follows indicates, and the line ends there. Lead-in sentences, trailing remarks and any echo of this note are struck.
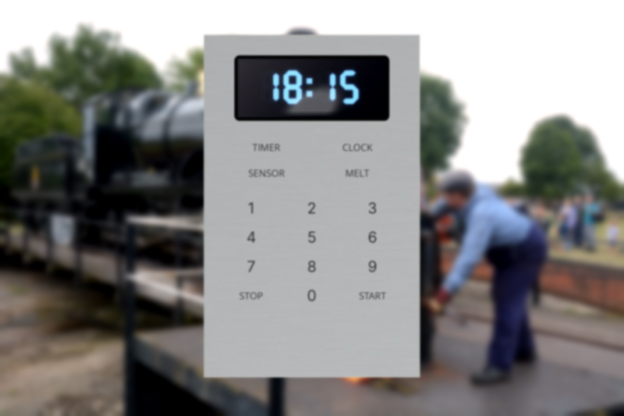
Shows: 18:15
